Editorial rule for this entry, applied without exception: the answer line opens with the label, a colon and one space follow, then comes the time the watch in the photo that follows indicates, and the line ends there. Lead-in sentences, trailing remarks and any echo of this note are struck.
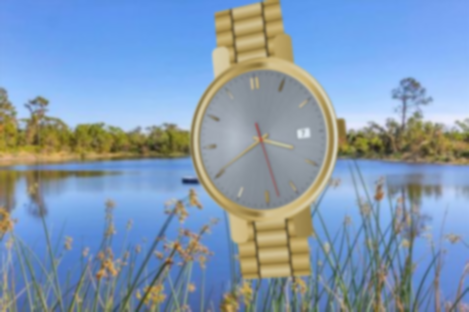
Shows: 3:40:28
